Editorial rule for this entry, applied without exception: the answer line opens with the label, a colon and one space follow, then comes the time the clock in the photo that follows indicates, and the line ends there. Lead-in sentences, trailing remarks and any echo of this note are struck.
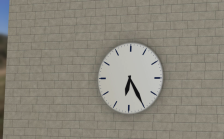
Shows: 6:25
